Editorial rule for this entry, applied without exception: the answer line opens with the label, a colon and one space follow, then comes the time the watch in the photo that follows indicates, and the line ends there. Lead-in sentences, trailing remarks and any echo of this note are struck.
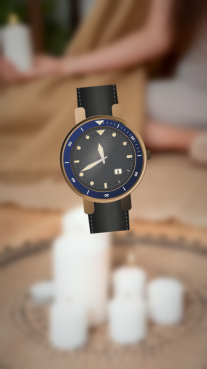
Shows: 11:41
